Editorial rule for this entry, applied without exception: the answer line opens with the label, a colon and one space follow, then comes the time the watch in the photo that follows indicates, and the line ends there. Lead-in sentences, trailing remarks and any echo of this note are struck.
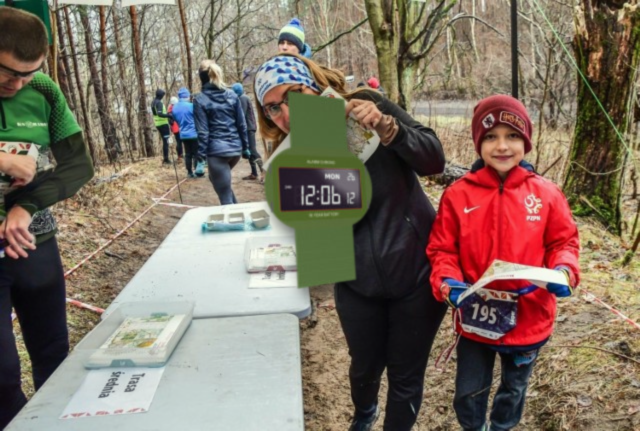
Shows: 12:06:12
